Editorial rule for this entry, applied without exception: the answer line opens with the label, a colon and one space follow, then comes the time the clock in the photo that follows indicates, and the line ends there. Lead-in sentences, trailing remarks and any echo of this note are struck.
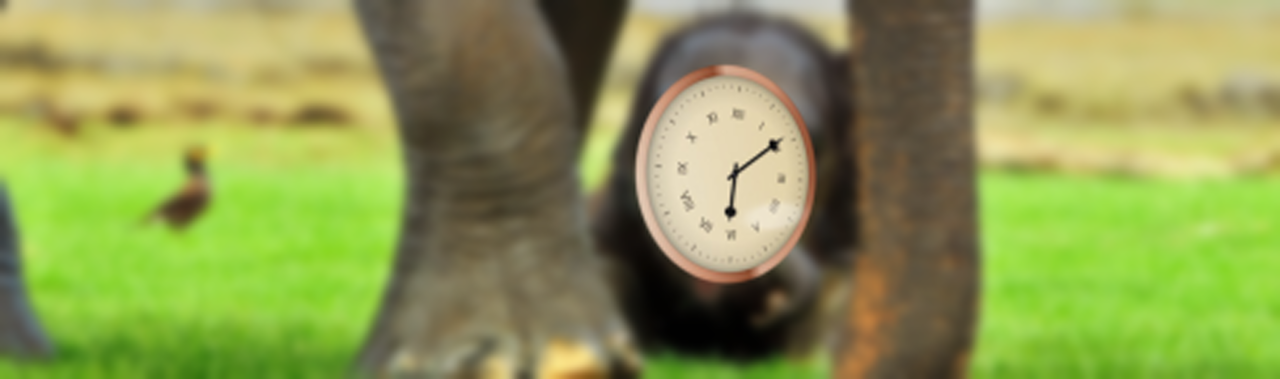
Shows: 6:09
